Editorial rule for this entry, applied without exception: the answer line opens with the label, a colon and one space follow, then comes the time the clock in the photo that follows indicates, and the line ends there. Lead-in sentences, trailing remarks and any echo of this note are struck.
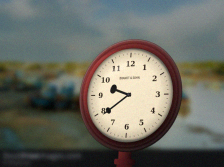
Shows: 9:39
